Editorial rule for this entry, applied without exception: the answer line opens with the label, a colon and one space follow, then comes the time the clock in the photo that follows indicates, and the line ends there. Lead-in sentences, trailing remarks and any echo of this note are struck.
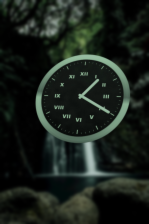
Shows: 1:20
